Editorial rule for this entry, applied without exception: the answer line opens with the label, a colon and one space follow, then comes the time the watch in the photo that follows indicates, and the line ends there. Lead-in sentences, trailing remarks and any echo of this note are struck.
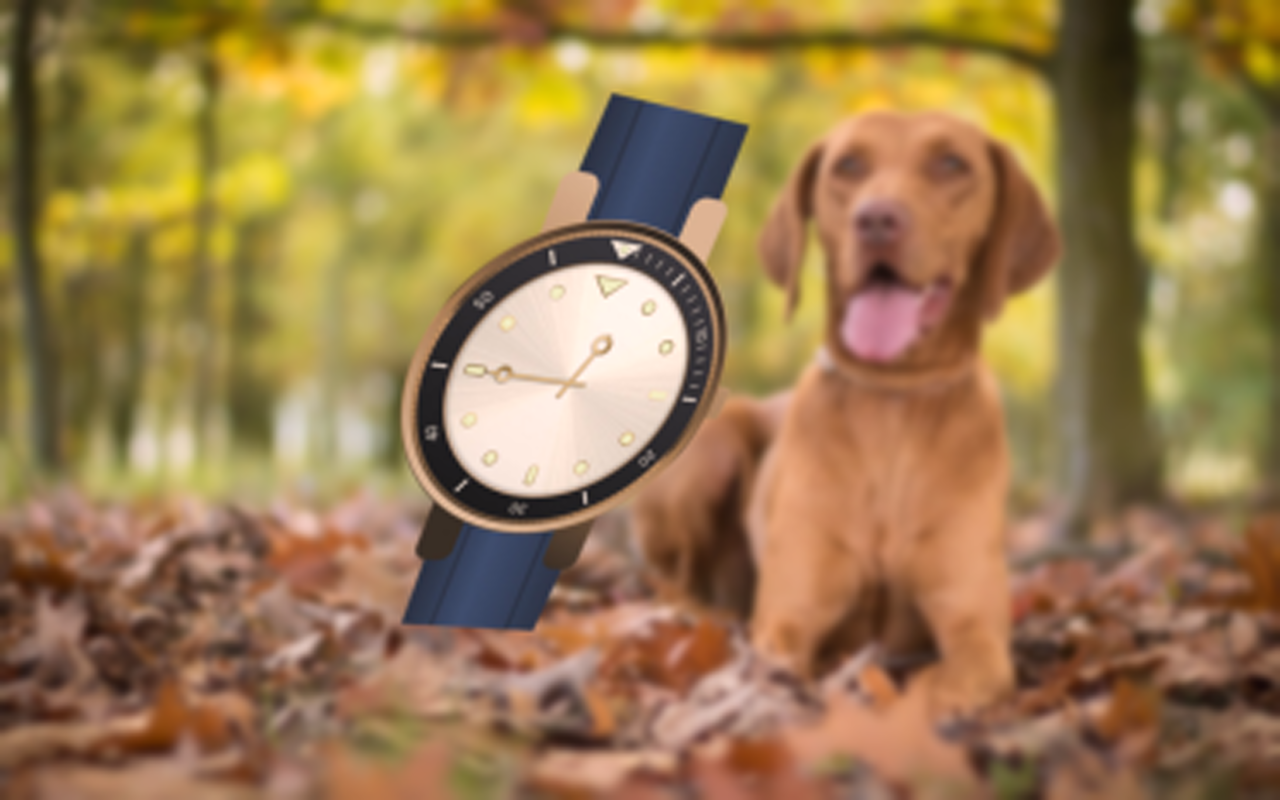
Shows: 12:45
